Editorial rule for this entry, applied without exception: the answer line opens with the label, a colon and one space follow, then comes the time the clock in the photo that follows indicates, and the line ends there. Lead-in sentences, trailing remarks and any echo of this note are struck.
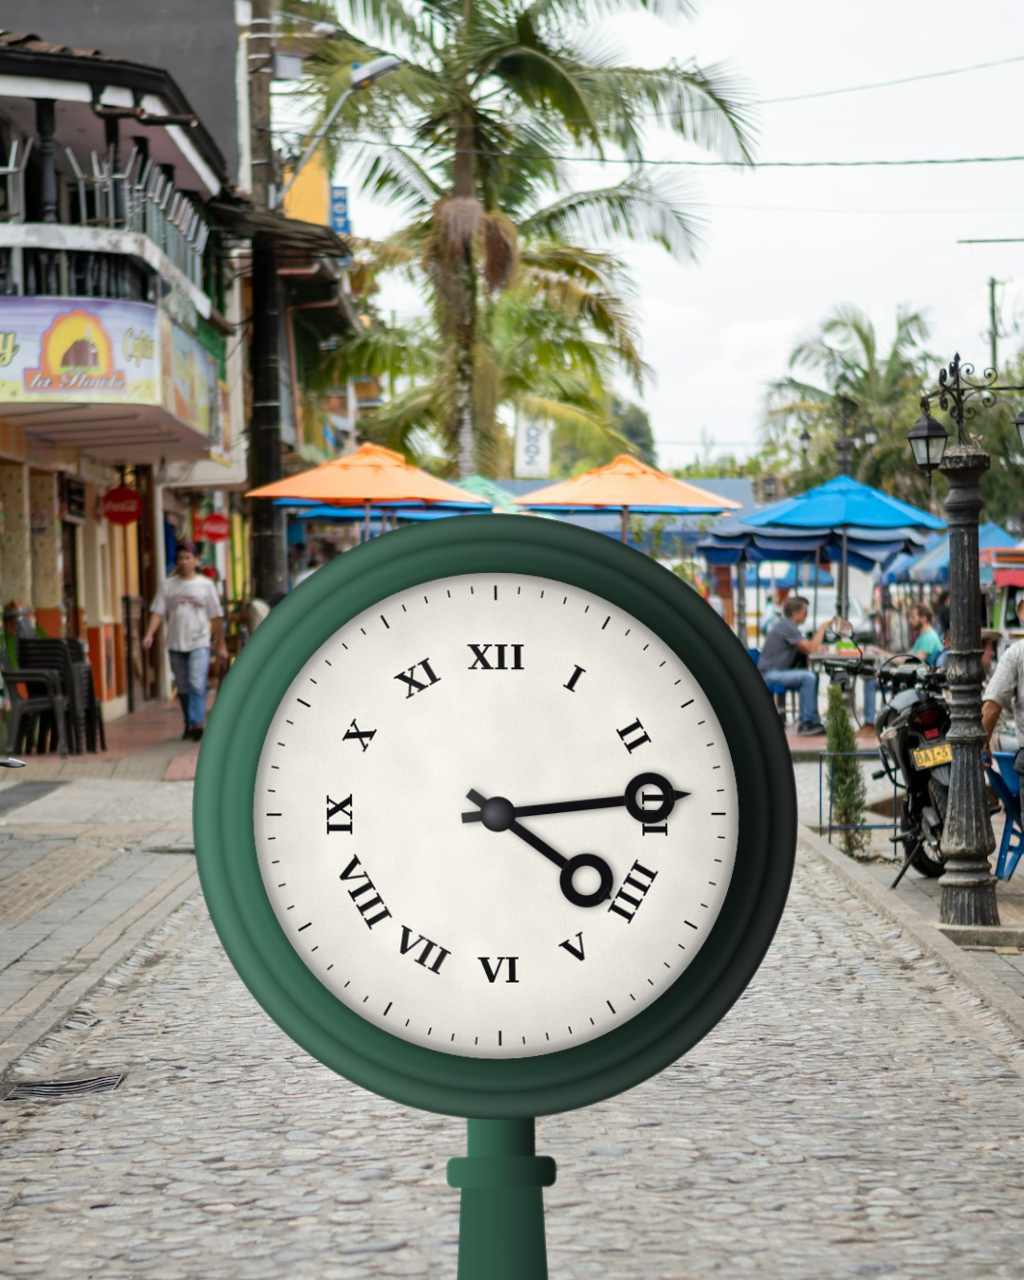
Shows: 4:14
